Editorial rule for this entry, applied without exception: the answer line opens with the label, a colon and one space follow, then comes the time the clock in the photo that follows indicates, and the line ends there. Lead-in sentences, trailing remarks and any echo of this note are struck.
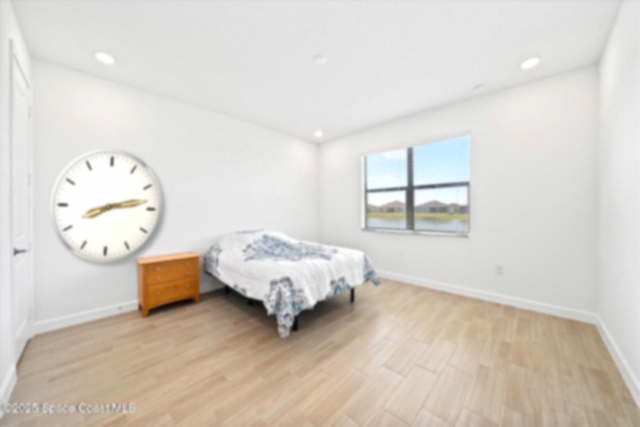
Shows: 8:13
